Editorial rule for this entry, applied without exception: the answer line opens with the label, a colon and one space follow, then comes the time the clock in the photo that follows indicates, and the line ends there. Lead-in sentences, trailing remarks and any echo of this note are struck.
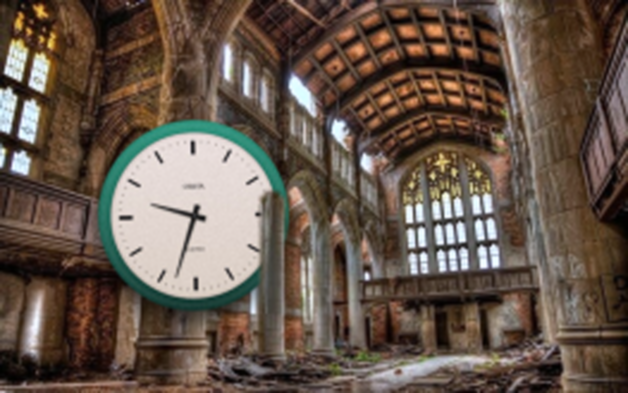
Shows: 9:33
